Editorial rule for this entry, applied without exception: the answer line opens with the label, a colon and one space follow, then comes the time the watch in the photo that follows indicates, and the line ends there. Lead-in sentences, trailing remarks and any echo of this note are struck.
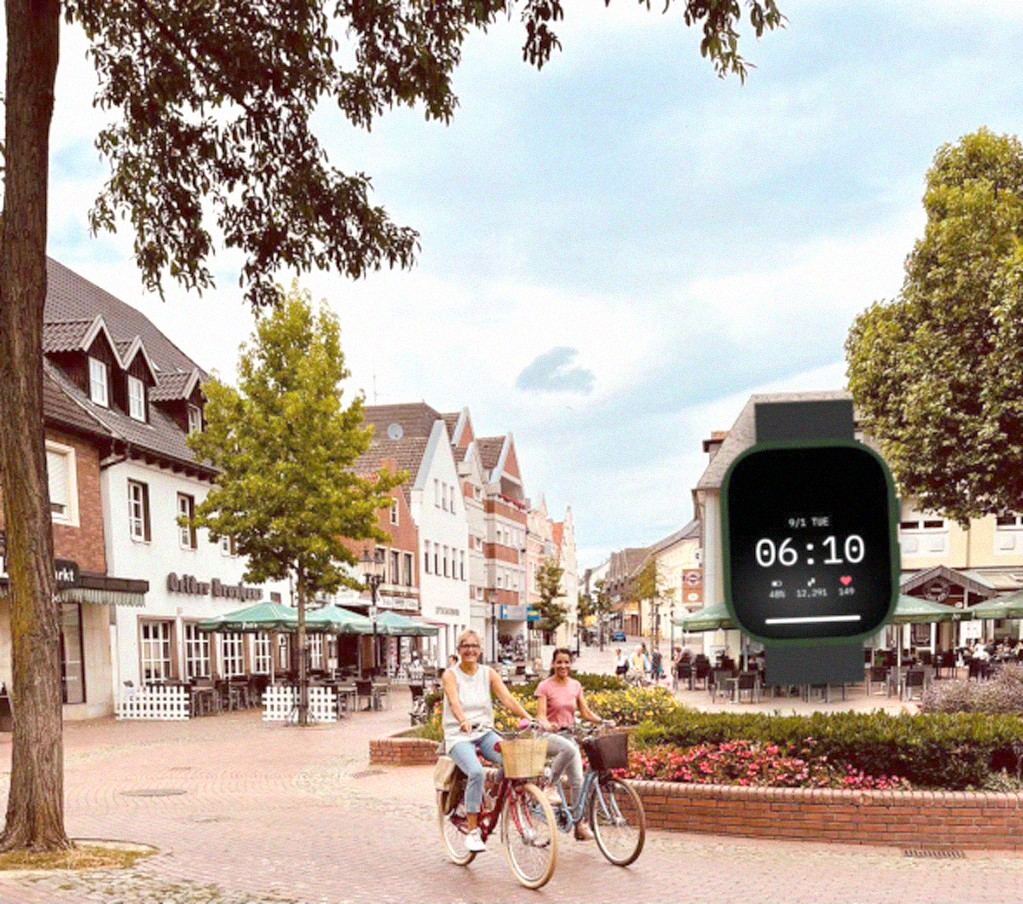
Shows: 6:10
